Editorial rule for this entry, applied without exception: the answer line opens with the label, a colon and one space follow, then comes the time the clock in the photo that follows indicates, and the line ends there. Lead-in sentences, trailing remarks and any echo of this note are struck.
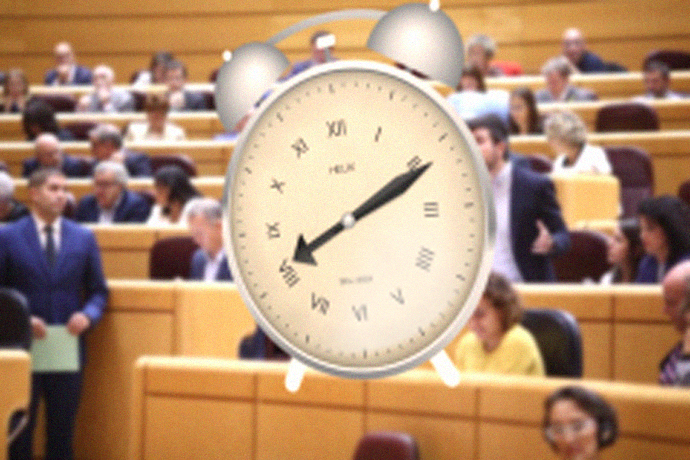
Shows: 8:11
